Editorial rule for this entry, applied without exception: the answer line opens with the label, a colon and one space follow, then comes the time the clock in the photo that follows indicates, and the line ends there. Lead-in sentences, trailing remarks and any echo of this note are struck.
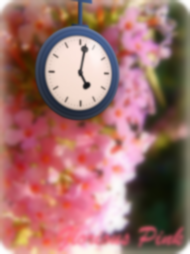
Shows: 5:02
